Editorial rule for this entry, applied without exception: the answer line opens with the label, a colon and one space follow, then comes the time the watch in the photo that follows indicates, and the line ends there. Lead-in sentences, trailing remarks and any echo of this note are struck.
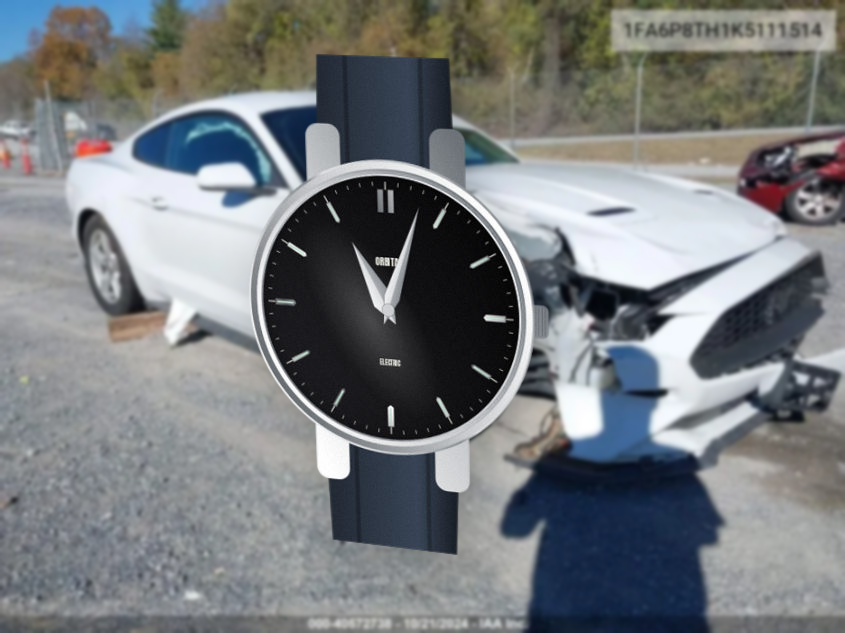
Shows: 11:03
